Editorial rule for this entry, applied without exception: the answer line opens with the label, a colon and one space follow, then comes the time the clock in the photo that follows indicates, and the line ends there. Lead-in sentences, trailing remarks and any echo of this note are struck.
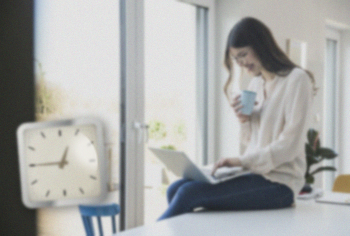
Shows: 12:45
